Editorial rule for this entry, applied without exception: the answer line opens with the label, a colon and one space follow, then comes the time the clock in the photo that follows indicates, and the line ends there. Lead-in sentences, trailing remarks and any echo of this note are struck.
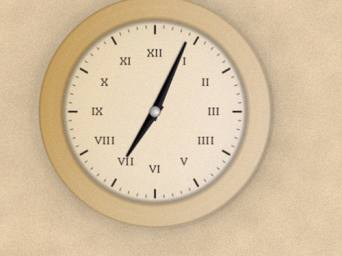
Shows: 7:04
